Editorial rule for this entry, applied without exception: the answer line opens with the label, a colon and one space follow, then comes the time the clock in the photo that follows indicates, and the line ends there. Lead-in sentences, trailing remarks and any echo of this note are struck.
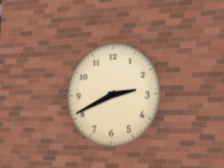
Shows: 2:41
